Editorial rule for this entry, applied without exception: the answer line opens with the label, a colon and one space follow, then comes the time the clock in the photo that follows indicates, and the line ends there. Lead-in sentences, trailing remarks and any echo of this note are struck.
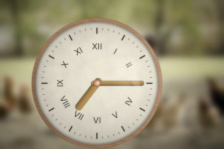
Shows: 7:15
